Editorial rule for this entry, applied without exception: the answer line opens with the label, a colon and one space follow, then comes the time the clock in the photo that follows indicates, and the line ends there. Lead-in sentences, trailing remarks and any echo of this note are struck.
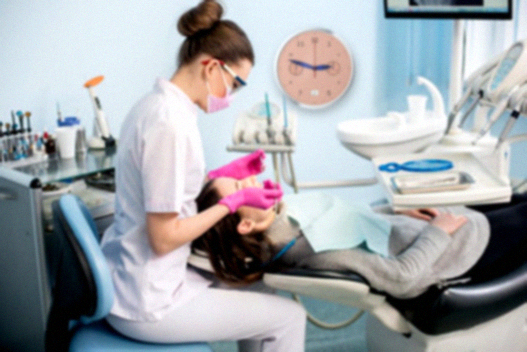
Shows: 2:48
